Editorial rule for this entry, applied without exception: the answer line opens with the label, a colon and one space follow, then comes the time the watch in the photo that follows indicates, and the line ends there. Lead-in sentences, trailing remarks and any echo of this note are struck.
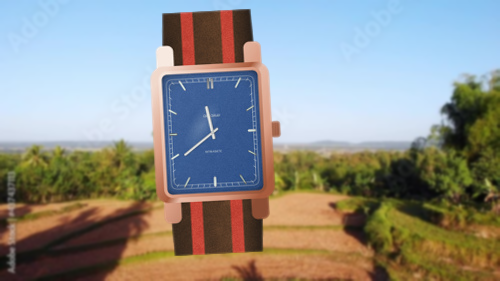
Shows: 11:39
